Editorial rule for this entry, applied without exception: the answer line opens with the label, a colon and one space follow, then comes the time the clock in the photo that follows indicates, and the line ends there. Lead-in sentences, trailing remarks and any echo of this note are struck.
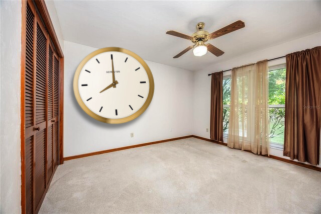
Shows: 8:00
